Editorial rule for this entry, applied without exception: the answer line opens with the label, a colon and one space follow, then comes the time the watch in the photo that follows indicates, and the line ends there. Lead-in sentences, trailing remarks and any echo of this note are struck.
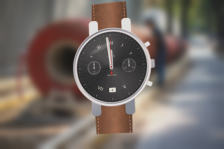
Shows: 11:59
